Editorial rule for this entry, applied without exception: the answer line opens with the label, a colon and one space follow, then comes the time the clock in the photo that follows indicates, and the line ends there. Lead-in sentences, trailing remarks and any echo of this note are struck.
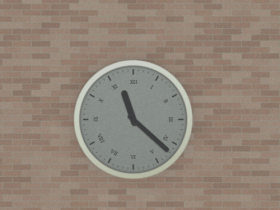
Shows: 11:22
